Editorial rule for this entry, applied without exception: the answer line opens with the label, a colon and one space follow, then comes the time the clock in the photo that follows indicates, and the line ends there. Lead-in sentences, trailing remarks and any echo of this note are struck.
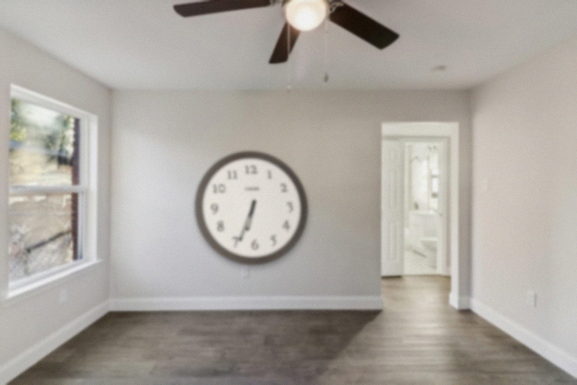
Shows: 6:34
